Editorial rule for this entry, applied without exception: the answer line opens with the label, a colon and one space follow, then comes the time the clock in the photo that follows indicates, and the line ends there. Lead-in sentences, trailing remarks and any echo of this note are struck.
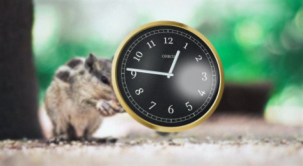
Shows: 12:46
